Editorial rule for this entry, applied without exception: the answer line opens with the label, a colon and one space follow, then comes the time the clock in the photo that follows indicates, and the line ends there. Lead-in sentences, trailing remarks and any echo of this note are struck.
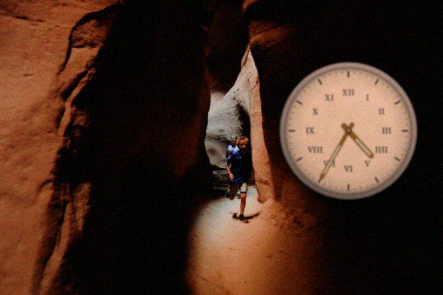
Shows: 4:35
